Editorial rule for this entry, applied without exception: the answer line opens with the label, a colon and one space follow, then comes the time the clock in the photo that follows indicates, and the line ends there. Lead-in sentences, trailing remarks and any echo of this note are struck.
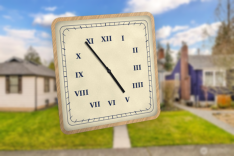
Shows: 4:54
